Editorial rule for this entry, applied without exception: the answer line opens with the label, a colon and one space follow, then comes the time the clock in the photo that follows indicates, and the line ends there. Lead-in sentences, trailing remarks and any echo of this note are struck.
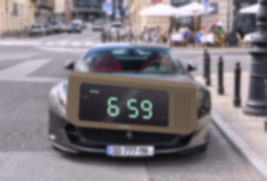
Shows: 6:59
